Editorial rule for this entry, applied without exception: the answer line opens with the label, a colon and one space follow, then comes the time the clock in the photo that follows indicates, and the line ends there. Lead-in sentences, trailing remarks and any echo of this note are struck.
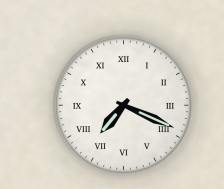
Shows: 7:19
